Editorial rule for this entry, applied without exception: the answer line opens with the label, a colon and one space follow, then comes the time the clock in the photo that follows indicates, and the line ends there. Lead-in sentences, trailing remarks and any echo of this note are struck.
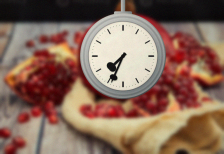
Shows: 7:34
